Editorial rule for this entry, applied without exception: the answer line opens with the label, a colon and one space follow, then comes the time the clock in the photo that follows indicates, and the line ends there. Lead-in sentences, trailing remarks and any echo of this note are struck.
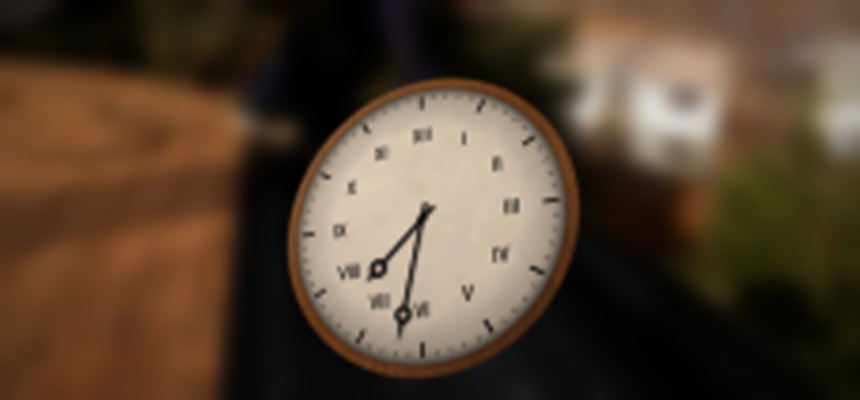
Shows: 7:32
